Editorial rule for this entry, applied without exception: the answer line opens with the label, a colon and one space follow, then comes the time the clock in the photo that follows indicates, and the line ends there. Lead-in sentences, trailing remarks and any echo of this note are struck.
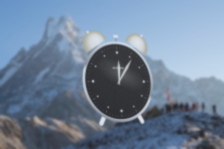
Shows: 12:06
